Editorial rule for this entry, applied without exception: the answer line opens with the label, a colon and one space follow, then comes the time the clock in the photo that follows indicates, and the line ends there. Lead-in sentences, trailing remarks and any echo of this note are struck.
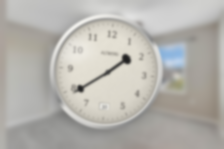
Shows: 1:39
